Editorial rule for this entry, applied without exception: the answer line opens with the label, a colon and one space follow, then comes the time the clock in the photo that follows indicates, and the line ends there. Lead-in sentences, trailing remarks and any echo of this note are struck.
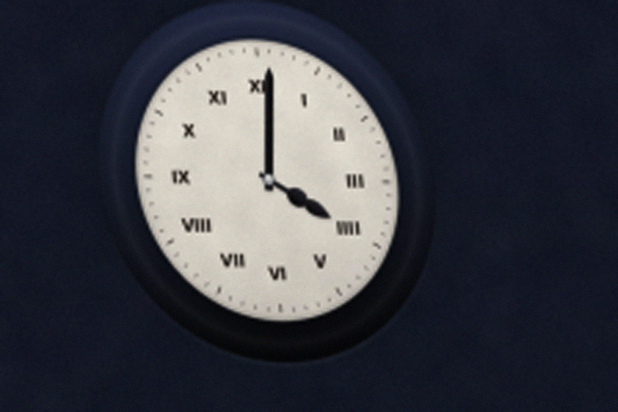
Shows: 4:01
